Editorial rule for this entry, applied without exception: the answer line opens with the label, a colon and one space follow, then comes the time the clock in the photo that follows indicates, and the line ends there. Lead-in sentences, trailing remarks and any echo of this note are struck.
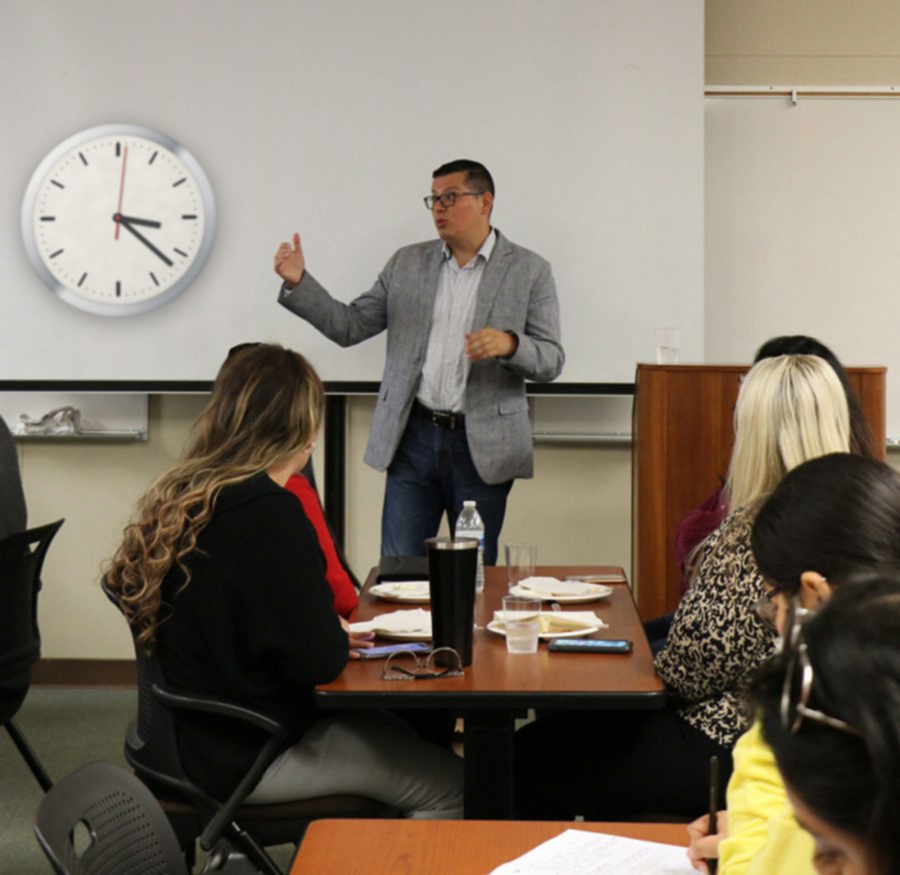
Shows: 3:22:01
